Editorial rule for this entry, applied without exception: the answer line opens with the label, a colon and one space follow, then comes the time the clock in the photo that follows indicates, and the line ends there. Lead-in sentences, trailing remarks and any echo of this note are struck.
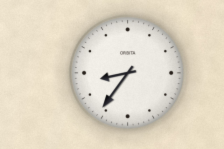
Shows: 8:36
